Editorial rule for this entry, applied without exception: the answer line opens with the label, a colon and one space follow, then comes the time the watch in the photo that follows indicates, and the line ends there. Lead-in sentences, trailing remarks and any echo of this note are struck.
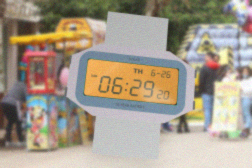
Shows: 6:29
